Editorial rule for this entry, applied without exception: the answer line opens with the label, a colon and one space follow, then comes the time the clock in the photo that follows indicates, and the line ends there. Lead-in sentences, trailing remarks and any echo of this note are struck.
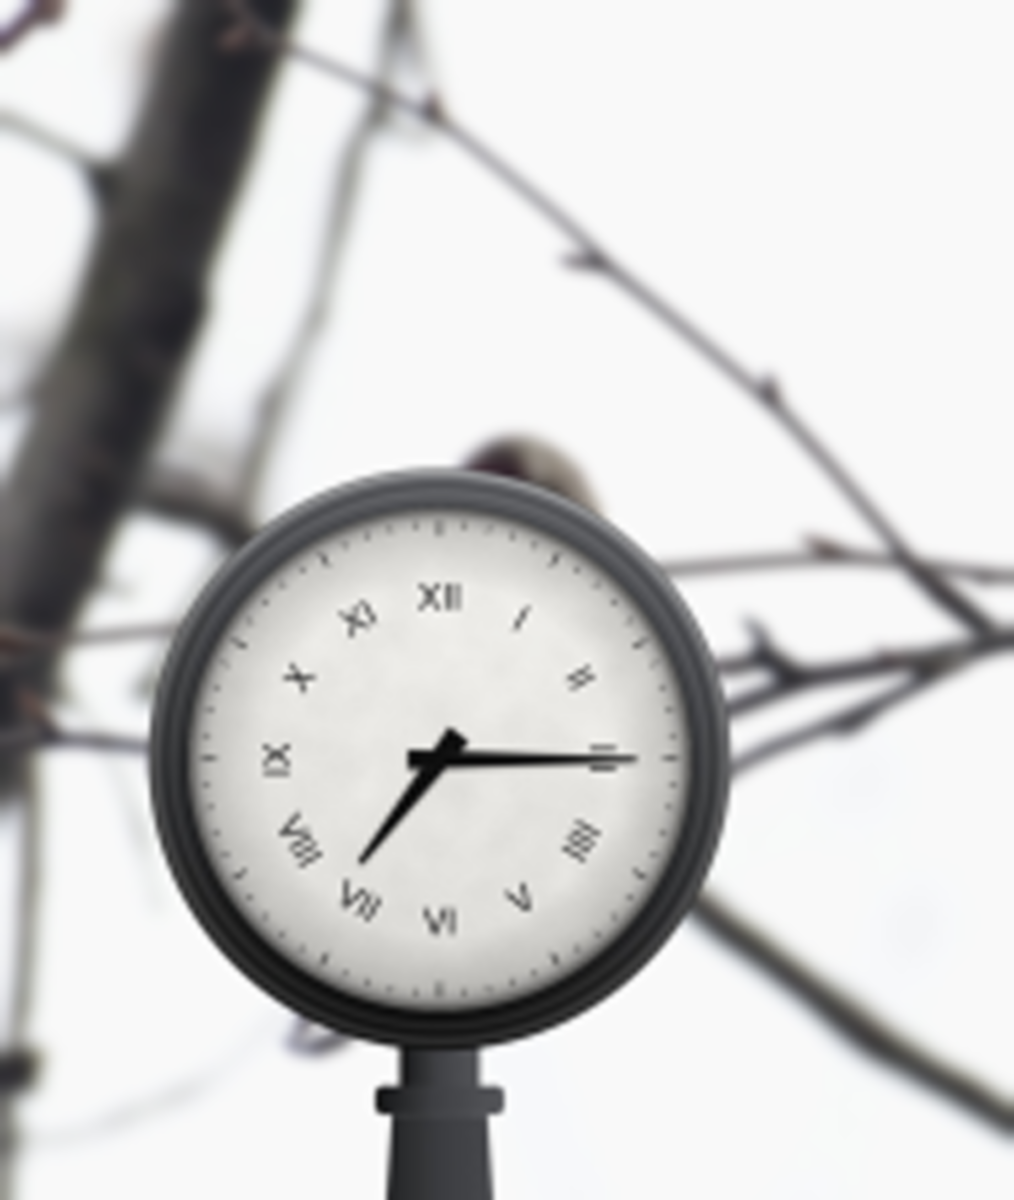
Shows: 7:15
